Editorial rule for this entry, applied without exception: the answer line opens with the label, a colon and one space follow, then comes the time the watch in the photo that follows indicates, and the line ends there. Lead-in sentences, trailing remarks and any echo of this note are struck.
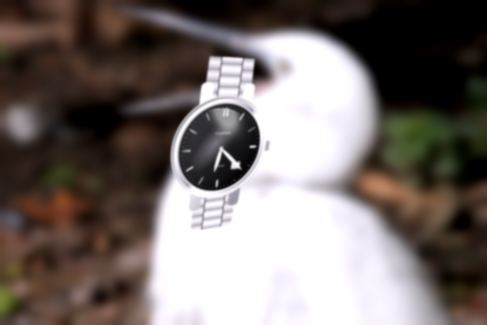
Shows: 6:22
